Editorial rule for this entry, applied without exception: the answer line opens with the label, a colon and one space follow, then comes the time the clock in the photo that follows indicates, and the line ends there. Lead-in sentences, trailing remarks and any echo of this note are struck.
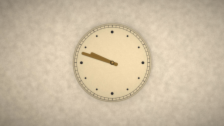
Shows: 9:48
